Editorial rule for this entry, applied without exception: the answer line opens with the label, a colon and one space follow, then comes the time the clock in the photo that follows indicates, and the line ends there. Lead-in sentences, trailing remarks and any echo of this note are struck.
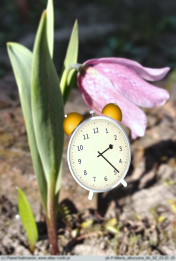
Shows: 2:24
